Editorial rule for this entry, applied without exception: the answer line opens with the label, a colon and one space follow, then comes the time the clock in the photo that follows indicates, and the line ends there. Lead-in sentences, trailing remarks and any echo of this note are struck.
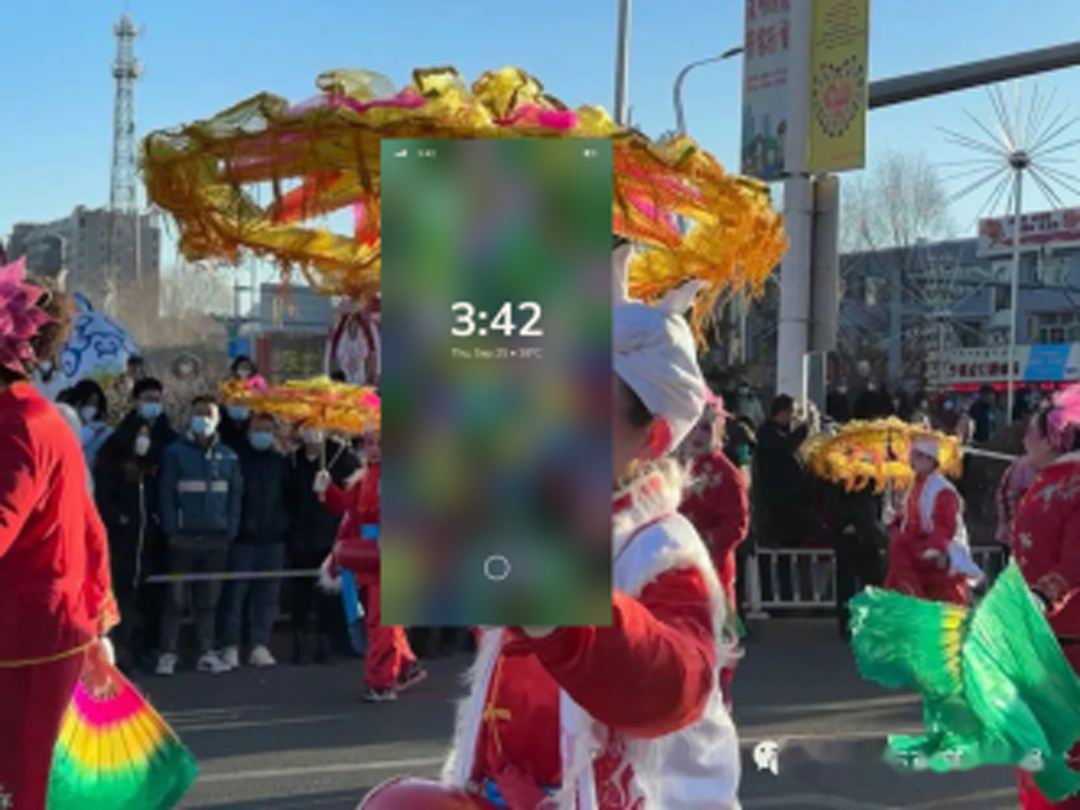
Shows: 3:42
